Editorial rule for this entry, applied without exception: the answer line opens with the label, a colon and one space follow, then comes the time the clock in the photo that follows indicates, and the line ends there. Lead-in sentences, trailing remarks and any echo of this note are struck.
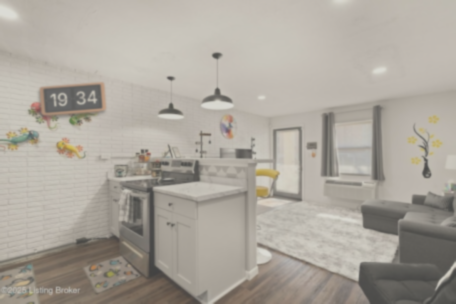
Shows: 19:34
